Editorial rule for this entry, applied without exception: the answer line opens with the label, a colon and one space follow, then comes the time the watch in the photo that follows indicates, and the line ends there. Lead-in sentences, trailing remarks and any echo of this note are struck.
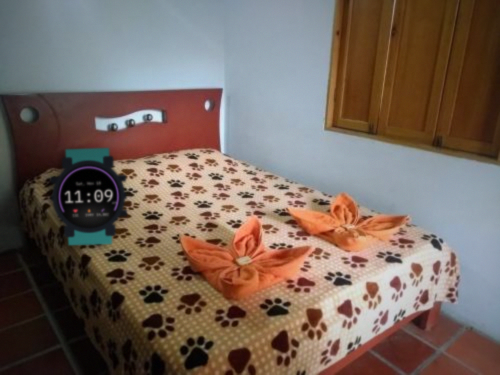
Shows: 11:09
